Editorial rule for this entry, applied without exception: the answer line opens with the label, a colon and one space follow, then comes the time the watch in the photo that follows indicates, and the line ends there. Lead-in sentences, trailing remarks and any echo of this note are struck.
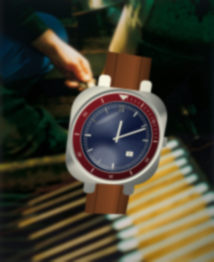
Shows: 12:11
